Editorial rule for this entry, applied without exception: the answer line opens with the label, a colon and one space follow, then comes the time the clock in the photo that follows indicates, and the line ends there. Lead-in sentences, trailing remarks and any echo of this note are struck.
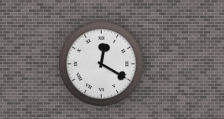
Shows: 12:20
